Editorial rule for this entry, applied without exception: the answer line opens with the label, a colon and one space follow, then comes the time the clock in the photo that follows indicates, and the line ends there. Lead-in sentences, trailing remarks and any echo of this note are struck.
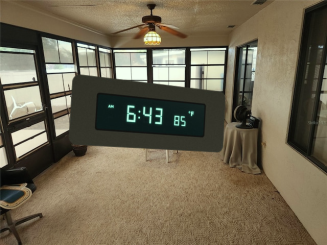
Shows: 6:43
